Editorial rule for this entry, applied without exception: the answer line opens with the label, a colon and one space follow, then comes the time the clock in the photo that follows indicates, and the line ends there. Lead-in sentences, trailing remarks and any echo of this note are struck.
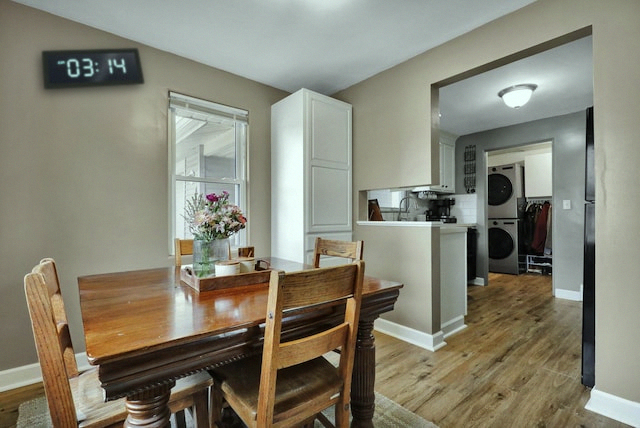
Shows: 3:14
